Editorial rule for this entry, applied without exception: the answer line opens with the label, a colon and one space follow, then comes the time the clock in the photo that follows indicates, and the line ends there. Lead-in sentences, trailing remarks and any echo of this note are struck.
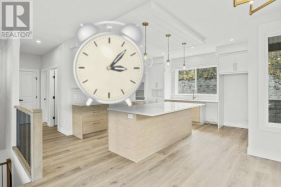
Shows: 3:07
